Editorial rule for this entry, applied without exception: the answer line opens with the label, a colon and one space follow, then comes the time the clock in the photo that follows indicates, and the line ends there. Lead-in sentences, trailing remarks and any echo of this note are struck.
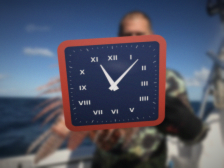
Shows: 11:07
